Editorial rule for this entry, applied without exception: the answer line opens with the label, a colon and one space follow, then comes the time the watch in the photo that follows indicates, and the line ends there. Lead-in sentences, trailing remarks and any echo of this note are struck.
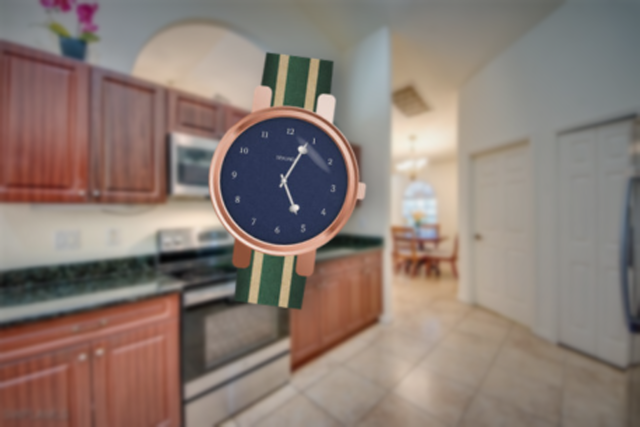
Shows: 5:04
